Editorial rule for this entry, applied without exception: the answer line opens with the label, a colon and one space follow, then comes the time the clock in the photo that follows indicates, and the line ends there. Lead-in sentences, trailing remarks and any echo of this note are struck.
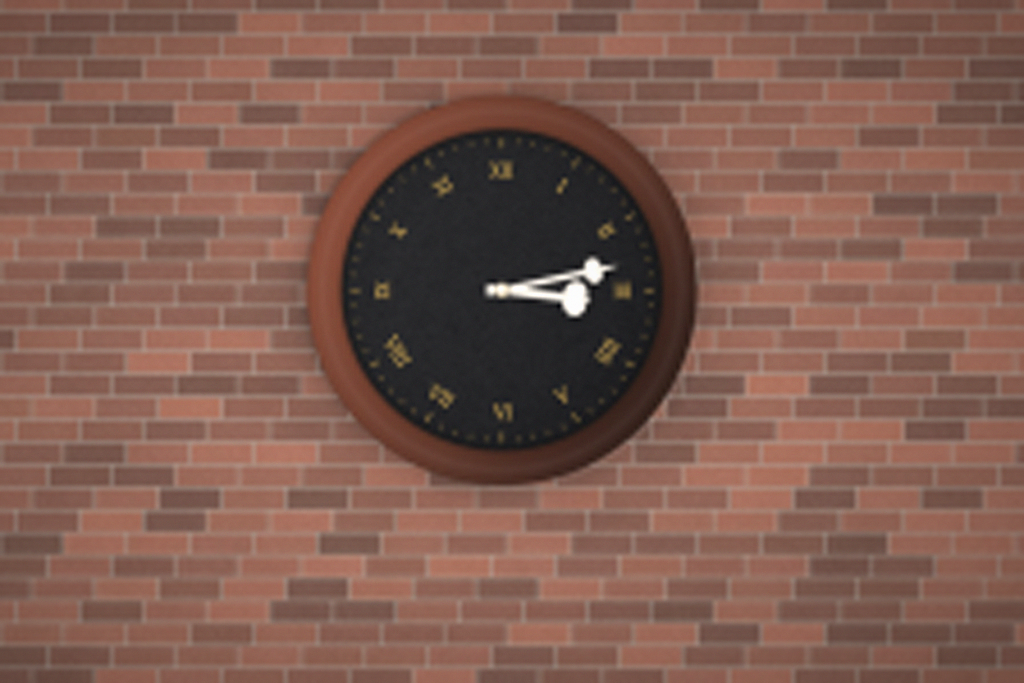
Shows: 3:13
